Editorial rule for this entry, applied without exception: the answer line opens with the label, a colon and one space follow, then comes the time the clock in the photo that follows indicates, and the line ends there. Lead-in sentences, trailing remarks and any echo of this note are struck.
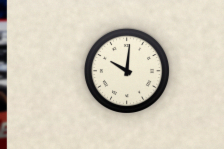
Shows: 10:01
